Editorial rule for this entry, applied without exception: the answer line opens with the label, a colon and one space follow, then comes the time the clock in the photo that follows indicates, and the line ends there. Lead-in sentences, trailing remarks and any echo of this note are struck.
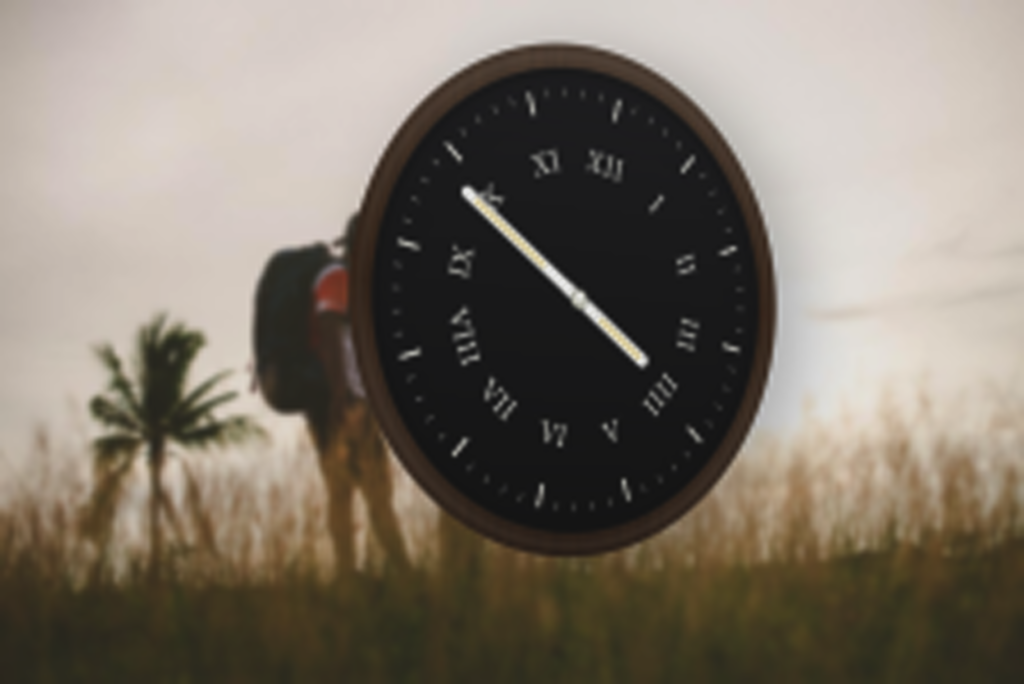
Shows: 3:49
